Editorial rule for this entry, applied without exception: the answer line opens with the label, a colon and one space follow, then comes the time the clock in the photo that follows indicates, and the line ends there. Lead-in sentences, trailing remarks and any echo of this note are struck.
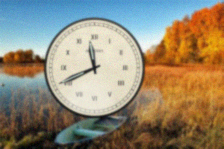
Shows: 11:41
